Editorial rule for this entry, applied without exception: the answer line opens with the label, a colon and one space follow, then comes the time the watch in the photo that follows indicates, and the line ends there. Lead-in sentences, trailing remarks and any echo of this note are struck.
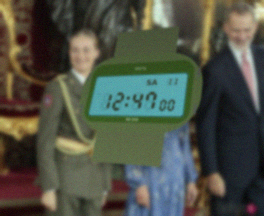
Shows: 12:47
